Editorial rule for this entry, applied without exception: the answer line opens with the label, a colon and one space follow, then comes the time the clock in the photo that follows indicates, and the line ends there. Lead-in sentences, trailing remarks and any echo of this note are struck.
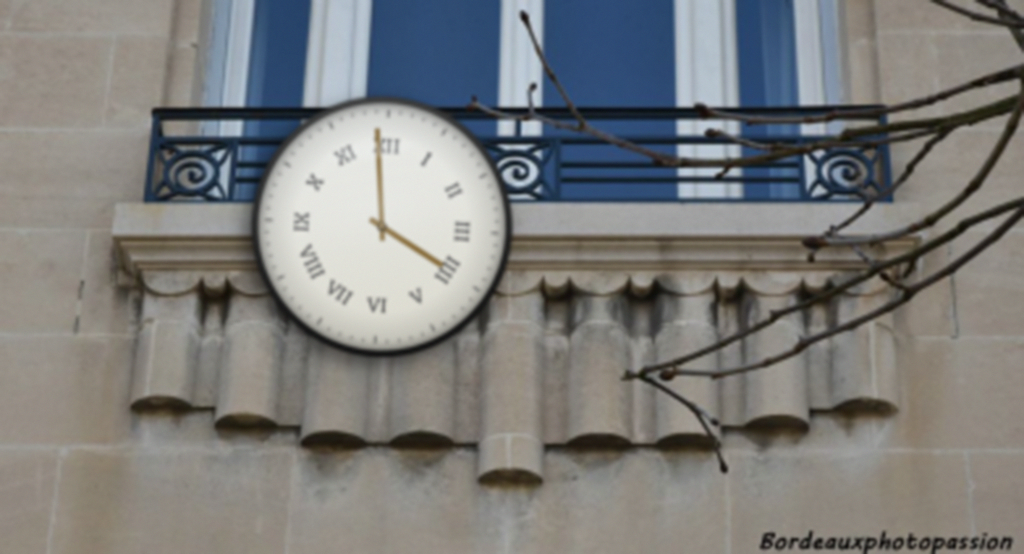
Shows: 3:59
